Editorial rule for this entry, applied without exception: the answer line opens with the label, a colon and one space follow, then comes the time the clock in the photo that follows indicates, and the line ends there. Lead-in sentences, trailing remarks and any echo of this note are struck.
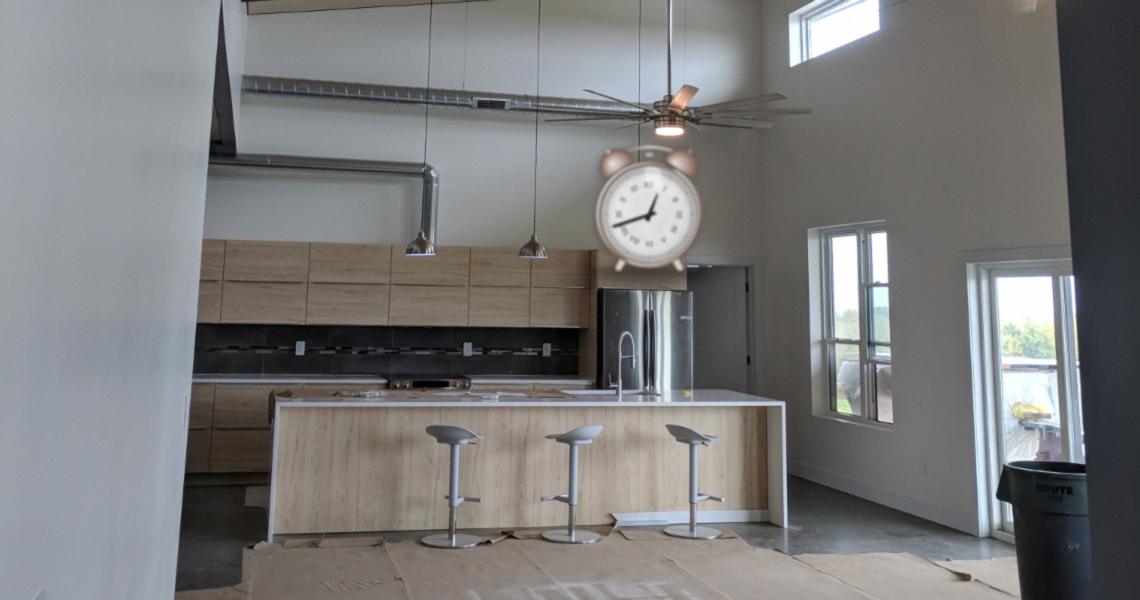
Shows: 12:42
